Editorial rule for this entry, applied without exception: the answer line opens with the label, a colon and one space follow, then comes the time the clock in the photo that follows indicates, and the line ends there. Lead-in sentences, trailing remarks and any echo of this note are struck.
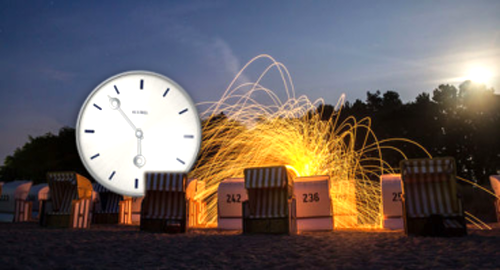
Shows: 5:53
